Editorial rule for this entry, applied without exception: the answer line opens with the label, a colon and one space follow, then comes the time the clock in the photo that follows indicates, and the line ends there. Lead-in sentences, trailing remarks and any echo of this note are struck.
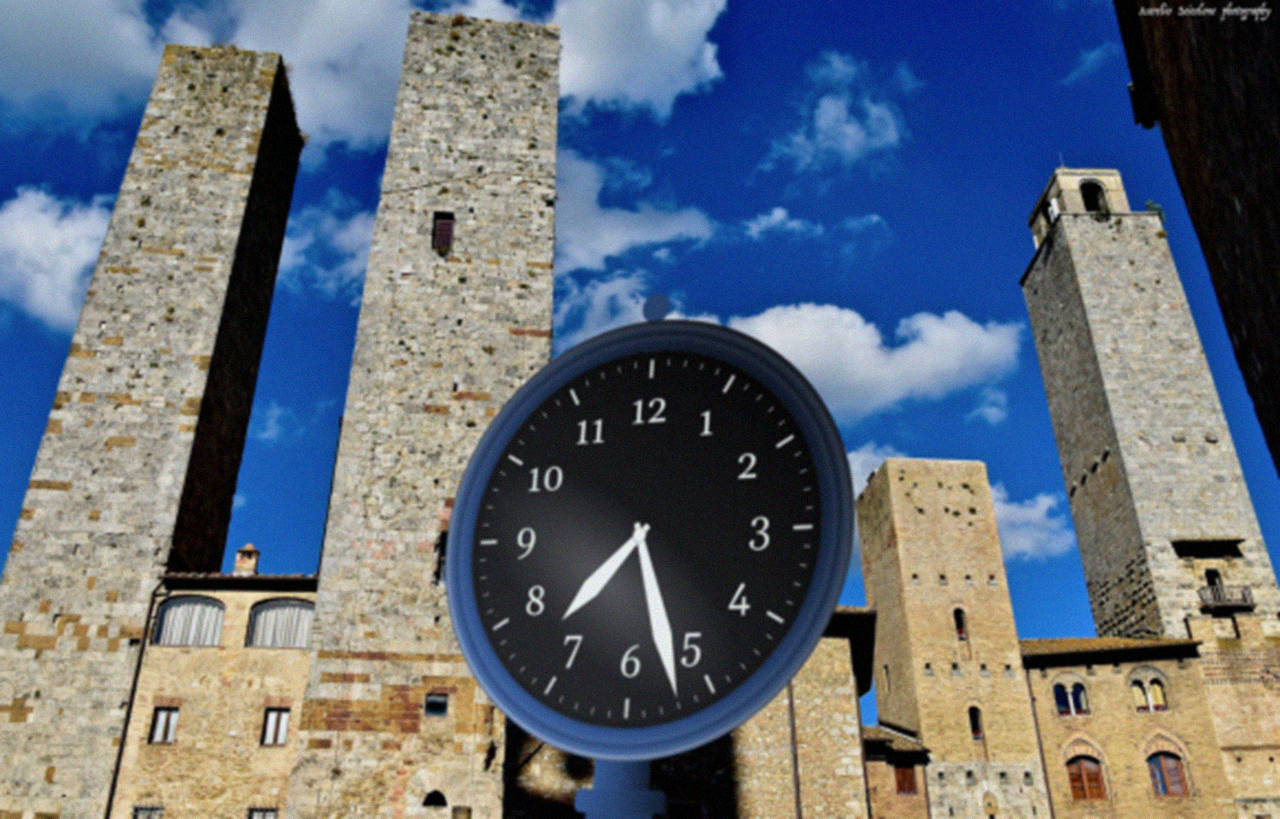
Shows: 7:27
